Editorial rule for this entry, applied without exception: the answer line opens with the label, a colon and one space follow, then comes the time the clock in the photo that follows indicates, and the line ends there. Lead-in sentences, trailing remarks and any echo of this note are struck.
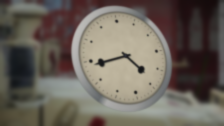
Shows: 4:44
